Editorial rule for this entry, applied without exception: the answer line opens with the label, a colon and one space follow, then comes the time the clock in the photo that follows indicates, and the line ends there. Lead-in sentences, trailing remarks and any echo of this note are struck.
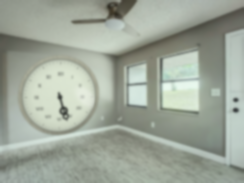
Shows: 5:27
